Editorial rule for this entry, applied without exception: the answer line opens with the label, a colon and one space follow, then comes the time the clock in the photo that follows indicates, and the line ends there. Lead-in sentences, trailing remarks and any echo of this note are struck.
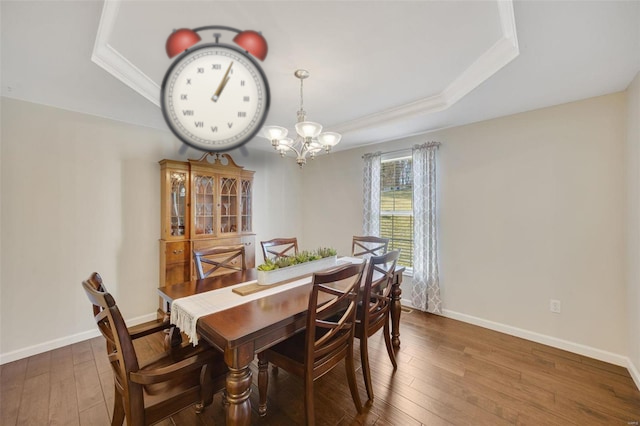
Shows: 1:04
